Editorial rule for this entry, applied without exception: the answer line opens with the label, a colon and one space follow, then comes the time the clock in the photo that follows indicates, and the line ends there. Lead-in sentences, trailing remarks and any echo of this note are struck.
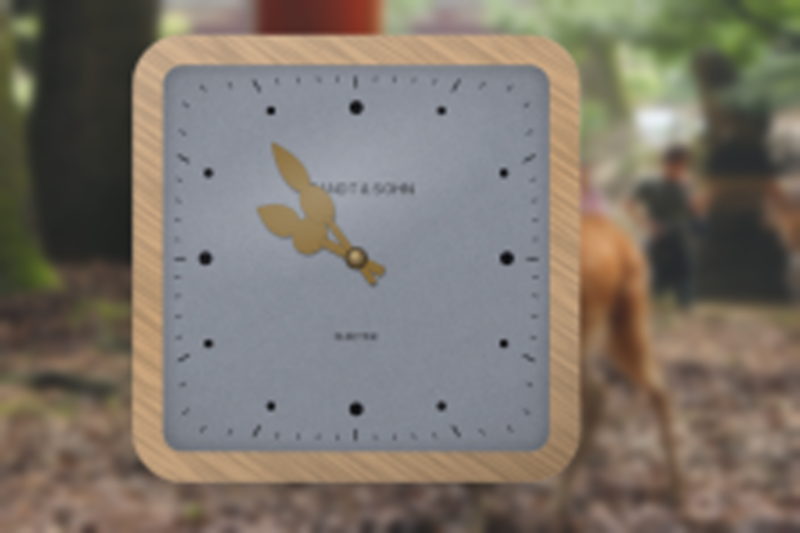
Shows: 9:54
